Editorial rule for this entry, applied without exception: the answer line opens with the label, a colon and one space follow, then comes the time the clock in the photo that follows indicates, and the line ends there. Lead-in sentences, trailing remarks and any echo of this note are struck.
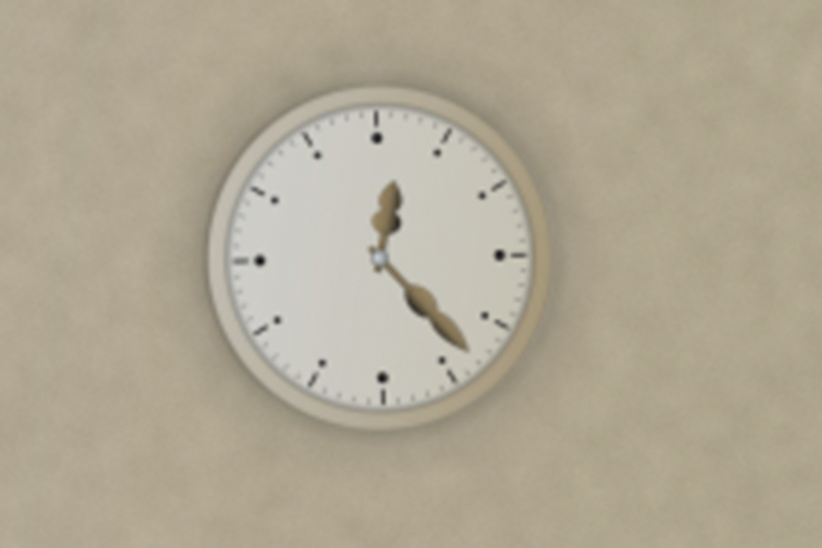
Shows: 12:23
